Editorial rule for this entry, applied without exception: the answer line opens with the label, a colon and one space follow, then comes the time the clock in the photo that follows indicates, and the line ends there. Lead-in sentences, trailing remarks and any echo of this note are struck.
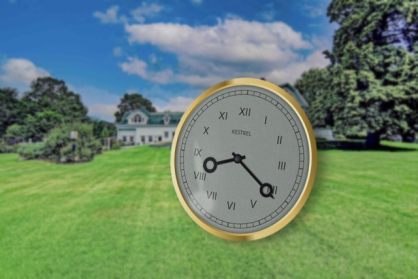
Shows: 8:21
